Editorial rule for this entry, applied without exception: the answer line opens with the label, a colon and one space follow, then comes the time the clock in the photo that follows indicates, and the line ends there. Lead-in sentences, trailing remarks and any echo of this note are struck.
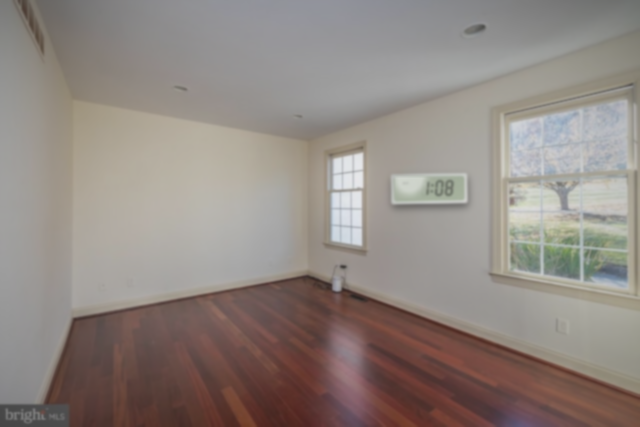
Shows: 1:08
